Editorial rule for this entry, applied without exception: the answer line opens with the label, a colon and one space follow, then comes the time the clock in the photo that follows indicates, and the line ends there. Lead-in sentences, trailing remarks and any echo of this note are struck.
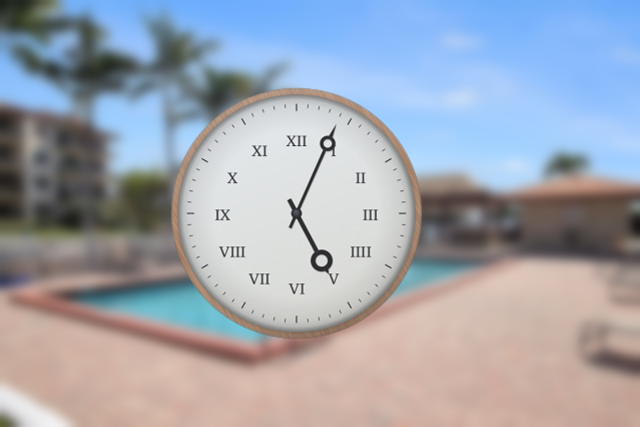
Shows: 5:04
